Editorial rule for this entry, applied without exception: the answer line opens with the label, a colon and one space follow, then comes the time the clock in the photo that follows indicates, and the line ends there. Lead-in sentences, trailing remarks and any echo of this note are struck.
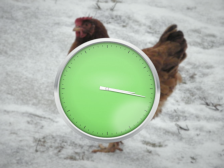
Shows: 3:17
